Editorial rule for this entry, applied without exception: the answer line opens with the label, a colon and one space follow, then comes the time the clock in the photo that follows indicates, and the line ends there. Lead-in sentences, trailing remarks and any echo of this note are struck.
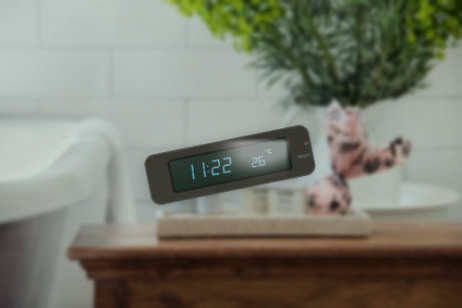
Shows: 11:22
